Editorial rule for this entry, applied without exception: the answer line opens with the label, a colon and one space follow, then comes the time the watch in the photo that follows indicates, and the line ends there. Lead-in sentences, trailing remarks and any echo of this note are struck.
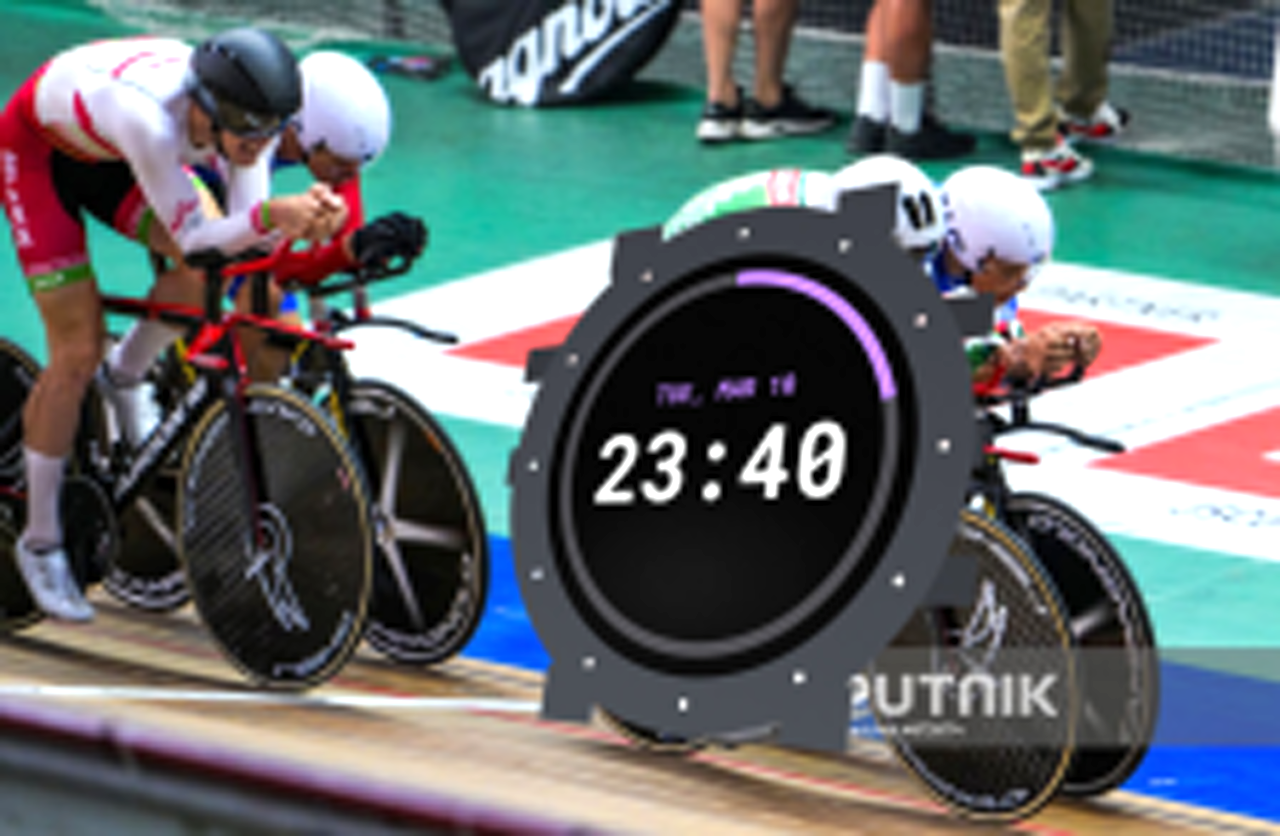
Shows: 23:40
